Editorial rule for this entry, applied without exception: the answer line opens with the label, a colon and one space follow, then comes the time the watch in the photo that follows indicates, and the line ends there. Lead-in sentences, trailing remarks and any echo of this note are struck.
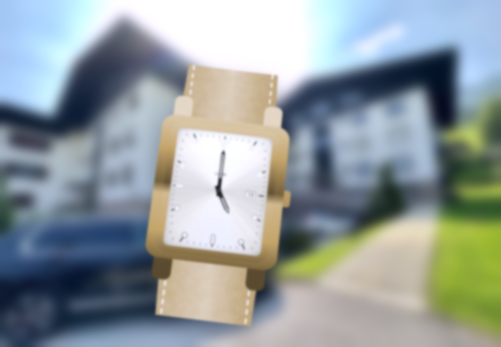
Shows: 5:00
